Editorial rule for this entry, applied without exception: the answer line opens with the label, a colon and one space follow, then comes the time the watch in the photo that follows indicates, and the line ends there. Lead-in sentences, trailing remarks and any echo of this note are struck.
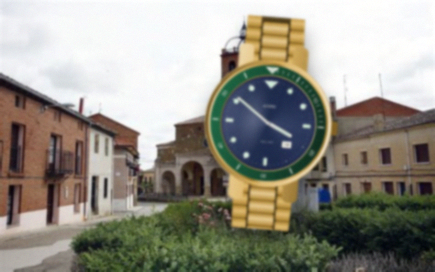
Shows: 3:51
